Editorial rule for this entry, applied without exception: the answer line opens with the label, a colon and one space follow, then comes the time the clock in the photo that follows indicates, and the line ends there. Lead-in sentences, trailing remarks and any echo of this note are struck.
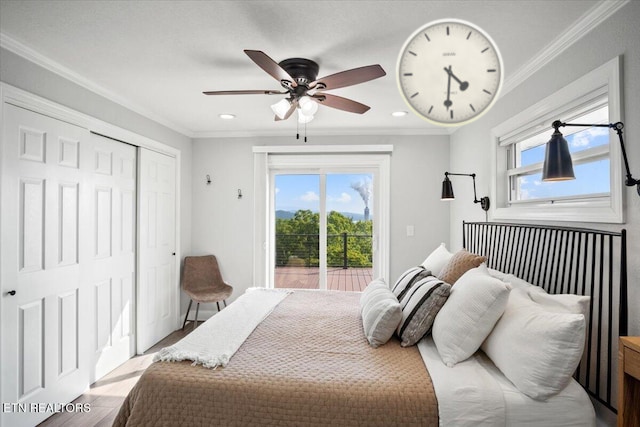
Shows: 4:31
